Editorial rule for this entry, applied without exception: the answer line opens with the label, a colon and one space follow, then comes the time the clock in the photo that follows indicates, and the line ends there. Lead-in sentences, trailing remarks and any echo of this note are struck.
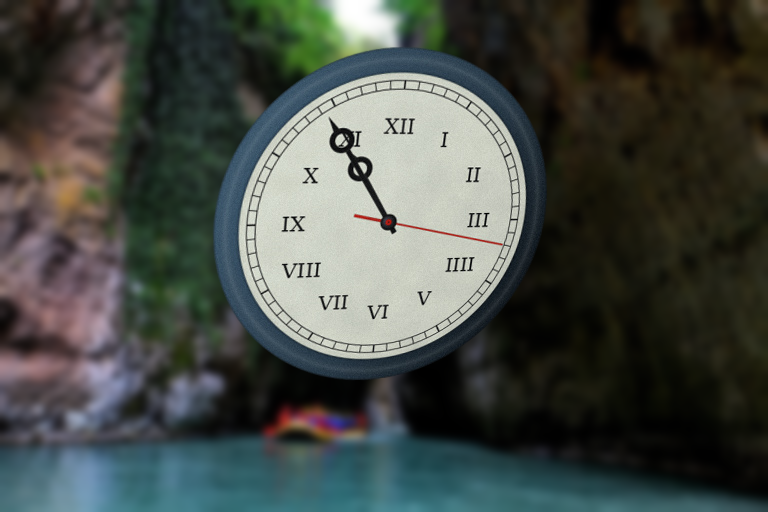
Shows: 10:54:17
